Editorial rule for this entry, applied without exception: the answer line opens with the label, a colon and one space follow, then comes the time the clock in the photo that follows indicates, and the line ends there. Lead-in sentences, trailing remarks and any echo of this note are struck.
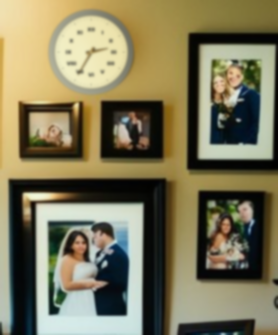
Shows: 2:35
